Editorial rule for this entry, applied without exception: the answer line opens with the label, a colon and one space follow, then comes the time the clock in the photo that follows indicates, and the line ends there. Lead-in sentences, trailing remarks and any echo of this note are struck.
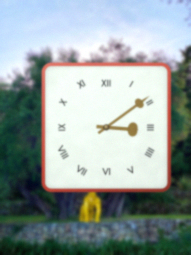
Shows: 3:09
